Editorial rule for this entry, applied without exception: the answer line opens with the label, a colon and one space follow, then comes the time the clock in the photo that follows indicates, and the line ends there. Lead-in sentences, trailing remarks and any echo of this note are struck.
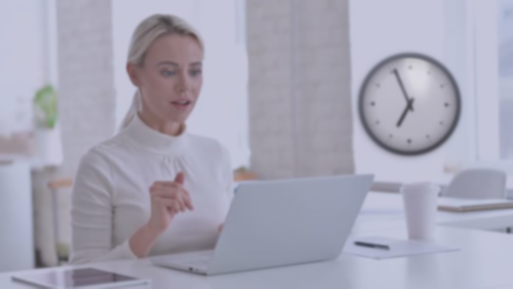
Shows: 6:56
